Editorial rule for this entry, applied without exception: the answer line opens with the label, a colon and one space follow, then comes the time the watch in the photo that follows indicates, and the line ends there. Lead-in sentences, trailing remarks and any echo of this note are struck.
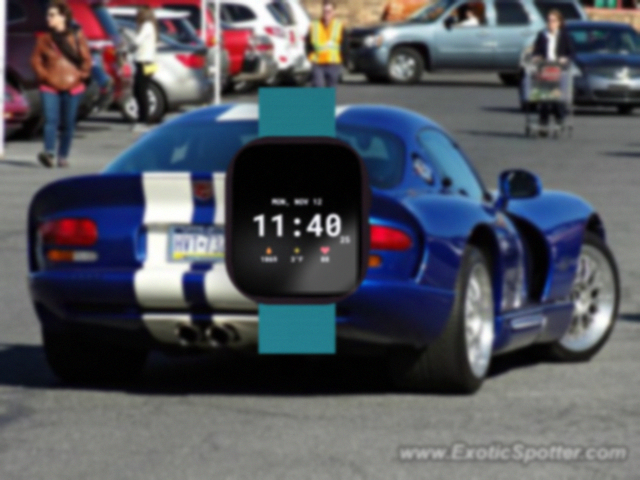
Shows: 11:40
